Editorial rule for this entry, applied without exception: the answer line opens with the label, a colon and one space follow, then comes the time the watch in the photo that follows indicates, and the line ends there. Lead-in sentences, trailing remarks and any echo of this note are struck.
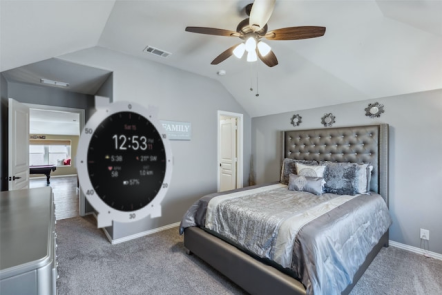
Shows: 12:53
